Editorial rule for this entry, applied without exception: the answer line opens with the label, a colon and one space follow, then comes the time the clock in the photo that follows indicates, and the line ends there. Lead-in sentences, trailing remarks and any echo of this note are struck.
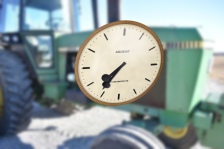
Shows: 7:36
